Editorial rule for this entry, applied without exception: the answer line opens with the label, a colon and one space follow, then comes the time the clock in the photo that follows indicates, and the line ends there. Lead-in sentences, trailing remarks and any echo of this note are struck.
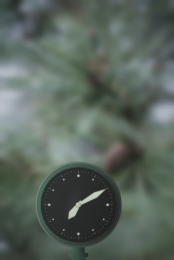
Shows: 7:10
